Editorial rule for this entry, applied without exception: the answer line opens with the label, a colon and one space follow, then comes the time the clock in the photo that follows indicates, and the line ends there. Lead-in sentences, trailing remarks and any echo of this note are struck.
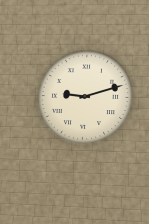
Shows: 9:12
